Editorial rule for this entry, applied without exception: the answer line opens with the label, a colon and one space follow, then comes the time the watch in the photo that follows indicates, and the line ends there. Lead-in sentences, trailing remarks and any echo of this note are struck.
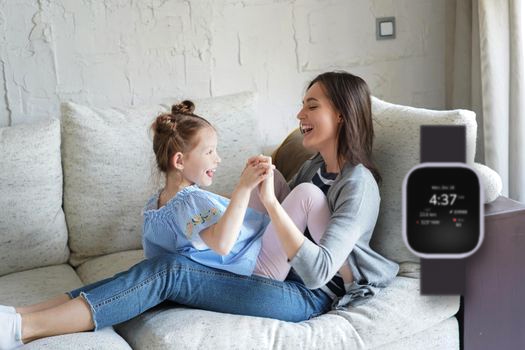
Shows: 4:37
